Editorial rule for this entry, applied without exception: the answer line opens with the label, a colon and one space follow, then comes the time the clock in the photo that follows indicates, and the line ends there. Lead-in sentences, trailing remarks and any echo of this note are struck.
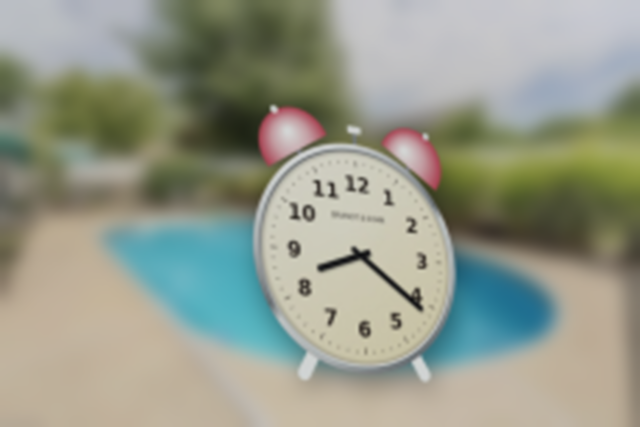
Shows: 8:21
